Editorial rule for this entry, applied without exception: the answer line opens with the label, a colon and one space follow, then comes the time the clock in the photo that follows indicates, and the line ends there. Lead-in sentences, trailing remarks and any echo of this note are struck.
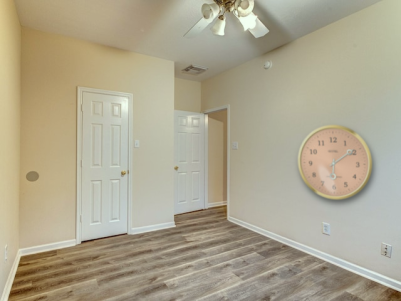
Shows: 6:09
